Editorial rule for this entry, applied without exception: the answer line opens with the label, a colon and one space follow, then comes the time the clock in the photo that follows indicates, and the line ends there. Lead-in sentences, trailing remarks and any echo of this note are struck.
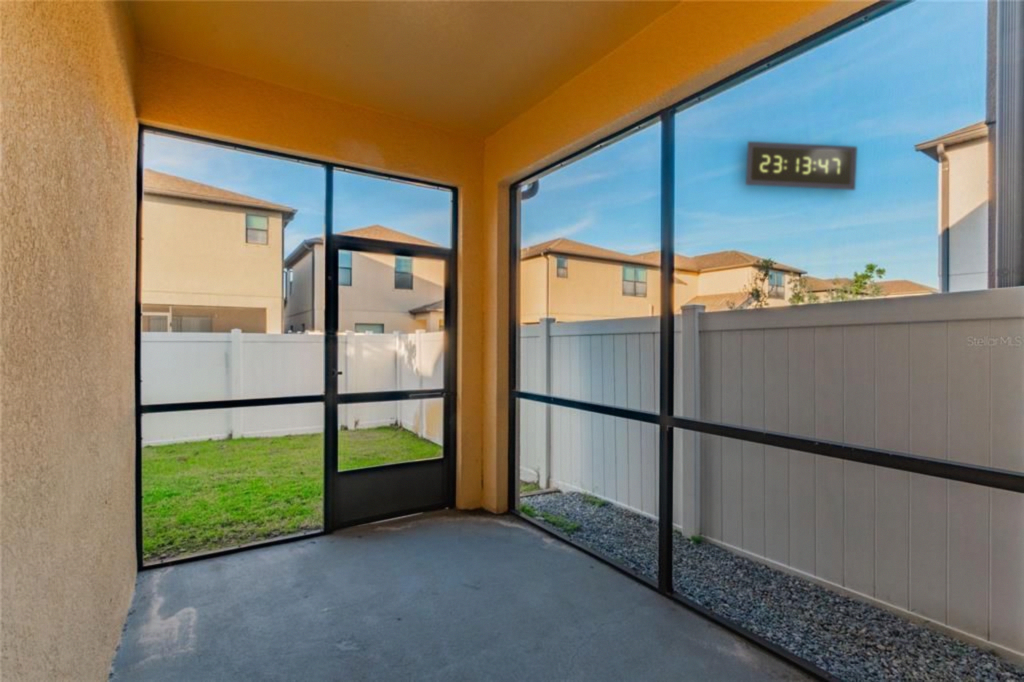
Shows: 23:13:47
